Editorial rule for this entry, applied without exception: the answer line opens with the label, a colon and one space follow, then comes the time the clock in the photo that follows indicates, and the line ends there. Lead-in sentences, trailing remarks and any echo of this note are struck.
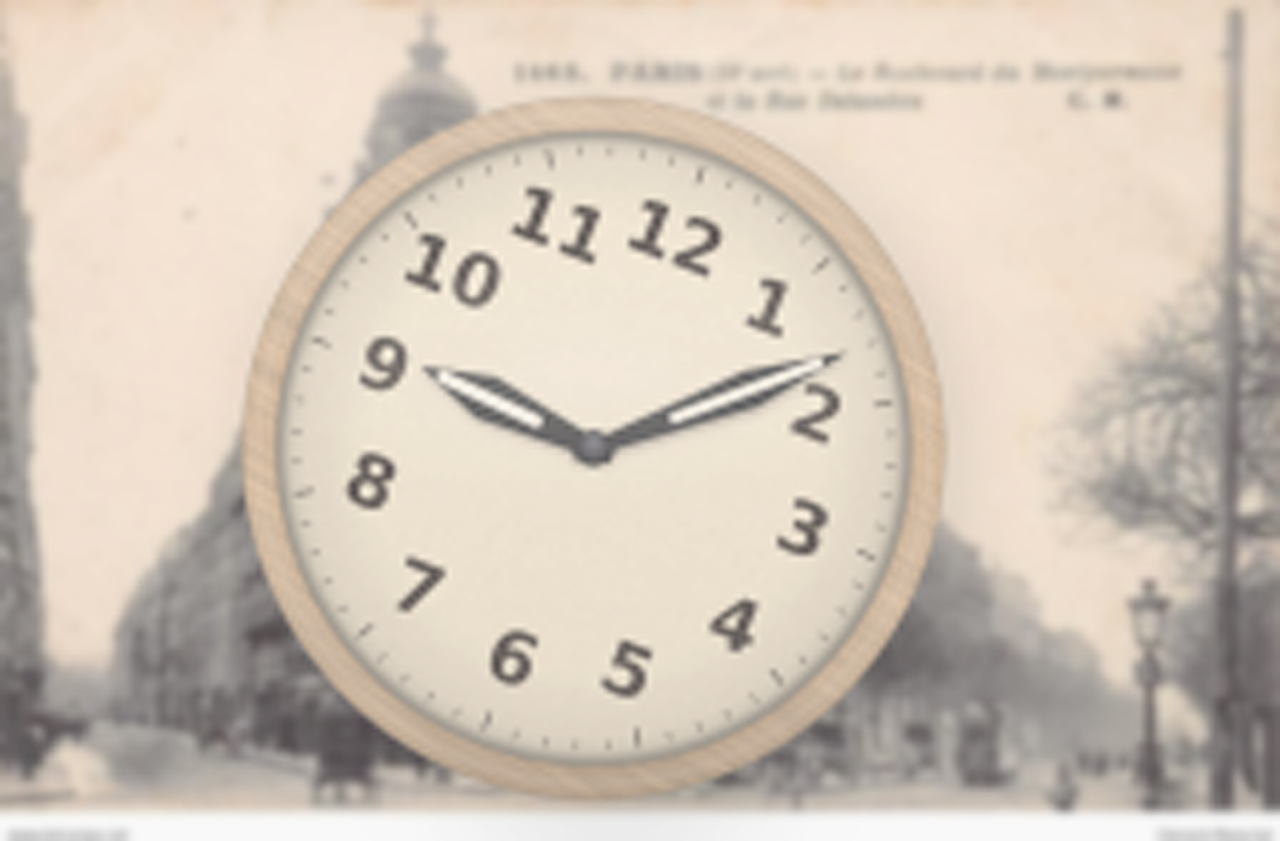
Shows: 9:08
